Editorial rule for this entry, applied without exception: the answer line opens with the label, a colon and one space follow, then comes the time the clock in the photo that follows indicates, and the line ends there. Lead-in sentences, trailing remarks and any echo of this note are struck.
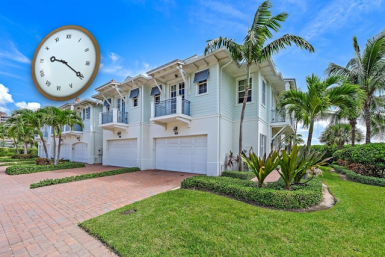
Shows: 9:20
